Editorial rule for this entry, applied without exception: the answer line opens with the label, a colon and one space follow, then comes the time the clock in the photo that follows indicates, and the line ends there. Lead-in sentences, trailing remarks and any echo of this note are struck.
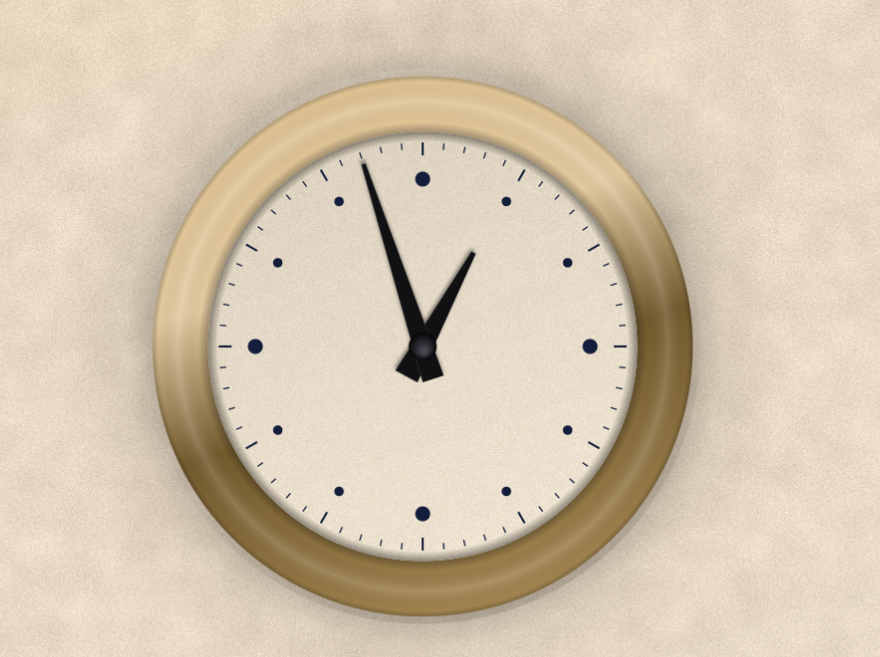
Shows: 12:57
